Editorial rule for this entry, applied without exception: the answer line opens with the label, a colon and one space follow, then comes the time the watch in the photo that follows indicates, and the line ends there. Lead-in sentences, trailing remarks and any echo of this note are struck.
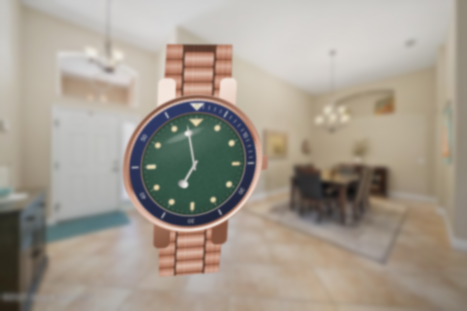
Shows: 6:58
